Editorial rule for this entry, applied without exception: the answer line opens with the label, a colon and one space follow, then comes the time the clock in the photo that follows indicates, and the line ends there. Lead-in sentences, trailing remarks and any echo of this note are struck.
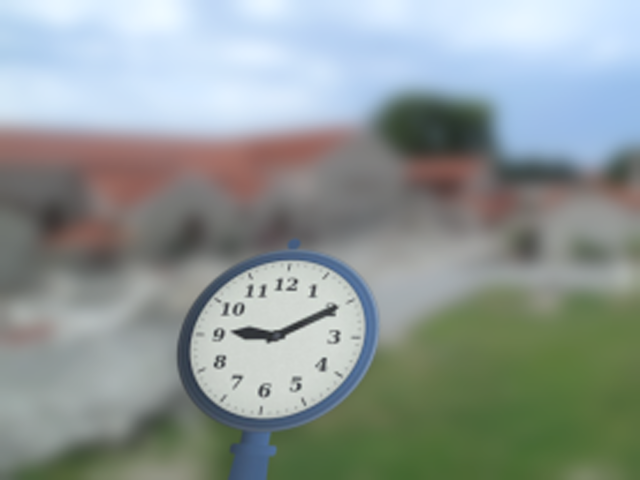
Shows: 9:10
